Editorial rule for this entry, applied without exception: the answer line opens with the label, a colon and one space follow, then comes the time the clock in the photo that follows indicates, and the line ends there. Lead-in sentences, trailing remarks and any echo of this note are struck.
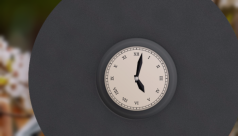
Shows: 5:02
